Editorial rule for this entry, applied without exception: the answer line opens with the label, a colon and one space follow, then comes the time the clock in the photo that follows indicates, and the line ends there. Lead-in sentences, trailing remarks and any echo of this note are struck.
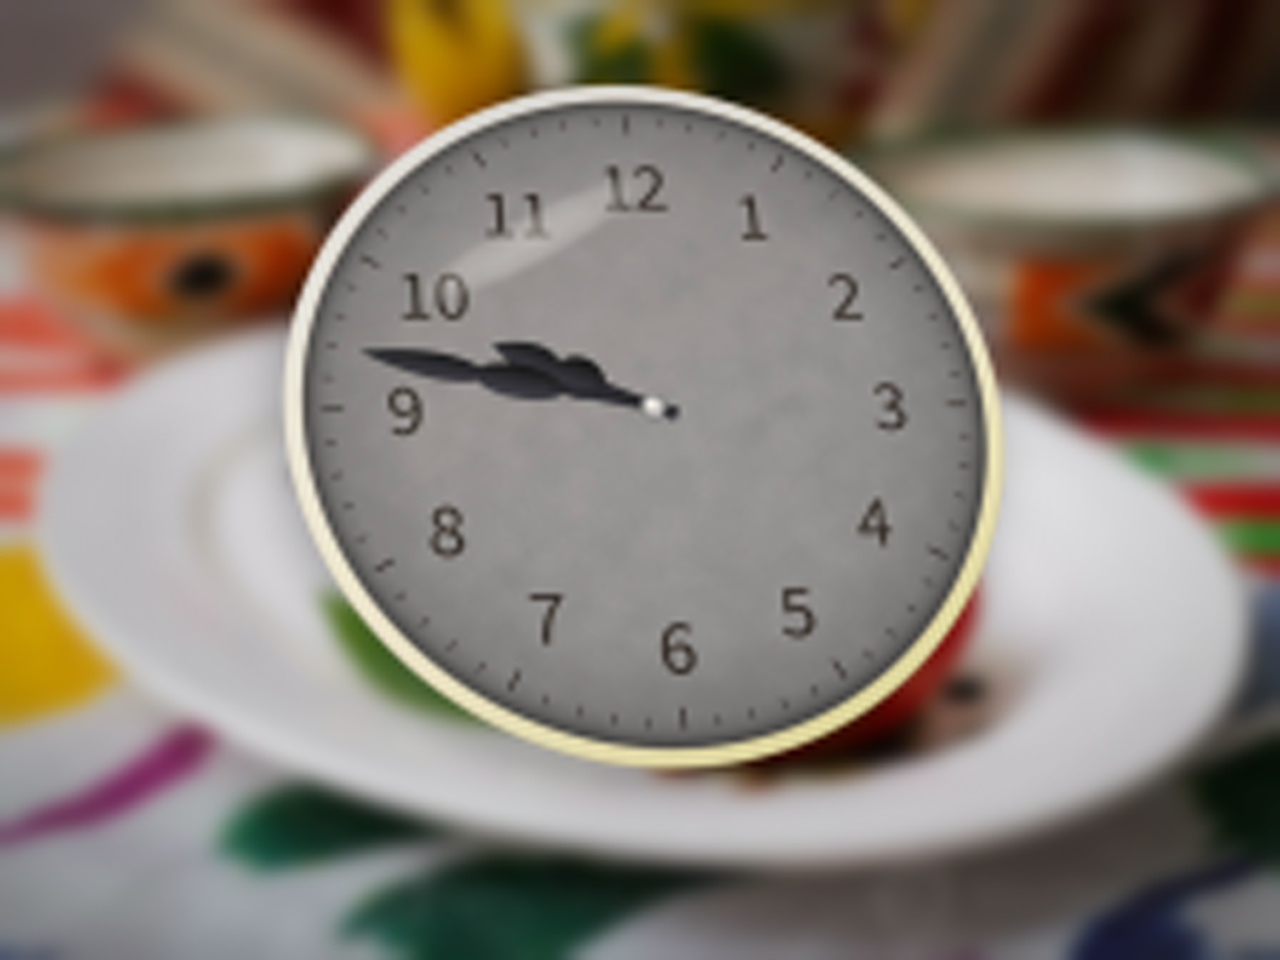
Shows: 9:47
